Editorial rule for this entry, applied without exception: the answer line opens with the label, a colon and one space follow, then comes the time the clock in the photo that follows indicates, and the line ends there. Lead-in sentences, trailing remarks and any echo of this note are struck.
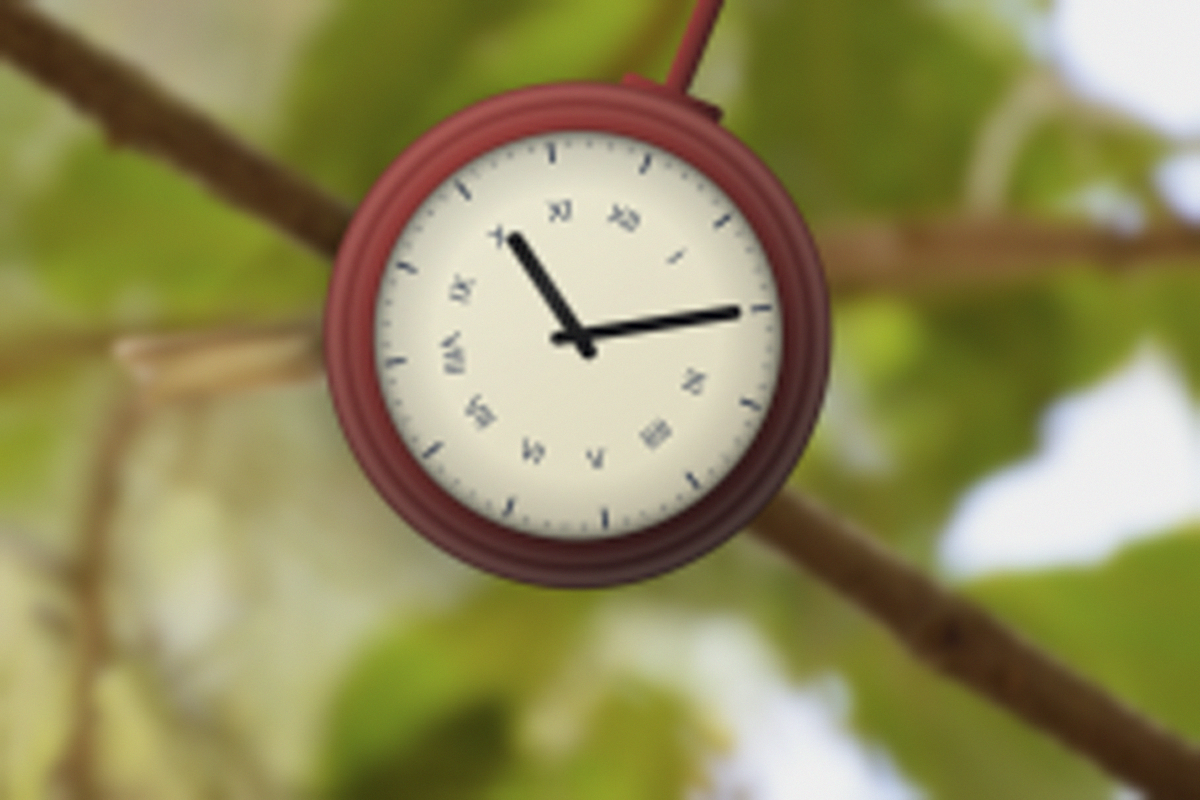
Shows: 10:10
